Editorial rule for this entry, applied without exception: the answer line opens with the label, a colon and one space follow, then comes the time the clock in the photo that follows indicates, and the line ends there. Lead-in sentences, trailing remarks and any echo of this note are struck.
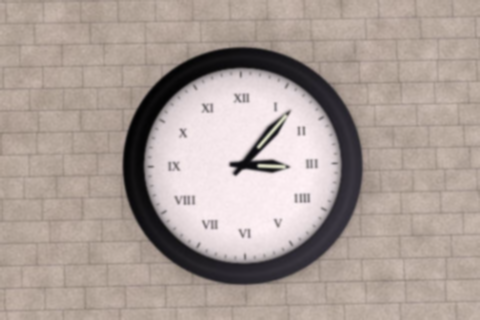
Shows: 3:07
